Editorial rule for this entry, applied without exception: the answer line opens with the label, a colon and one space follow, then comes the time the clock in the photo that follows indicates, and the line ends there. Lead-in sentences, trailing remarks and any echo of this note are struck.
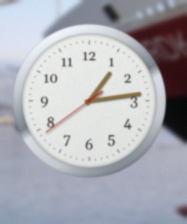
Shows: 1:13:39
